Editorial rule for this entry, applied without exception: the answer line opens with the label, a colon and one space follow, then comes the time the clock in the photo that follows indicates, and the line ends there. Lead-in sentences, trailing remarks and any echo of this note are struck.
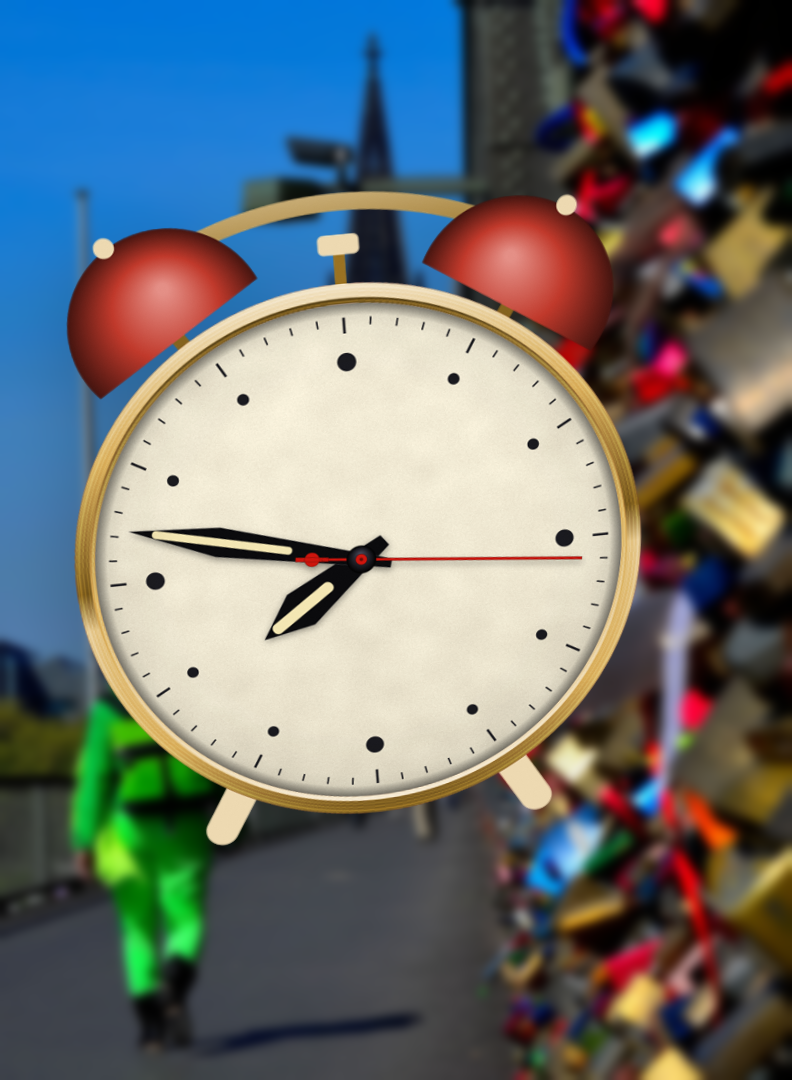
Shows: 7:47:16
